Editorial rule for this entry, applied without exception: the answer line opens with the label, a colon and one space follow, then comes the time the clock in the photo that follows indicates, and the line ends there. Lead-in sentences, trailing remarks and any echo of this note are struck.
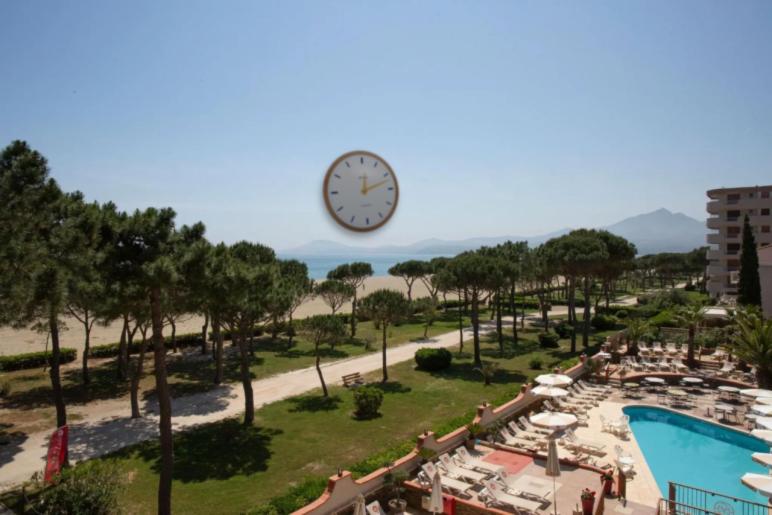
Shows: 12:12
